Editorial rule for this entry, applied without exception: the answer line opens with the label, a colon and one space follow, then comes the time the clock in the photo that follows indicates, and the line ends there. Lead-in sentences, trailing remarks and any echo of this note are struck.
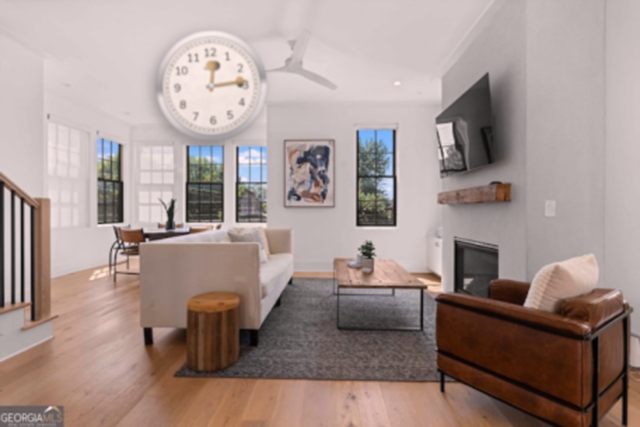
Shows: 12:14
